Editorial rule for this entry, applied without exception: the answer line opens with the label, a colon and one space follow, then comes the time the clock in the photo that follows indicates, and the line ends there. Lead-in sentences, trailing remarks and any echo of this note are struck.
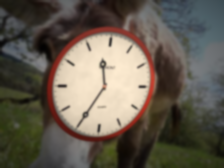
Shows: 11:35
